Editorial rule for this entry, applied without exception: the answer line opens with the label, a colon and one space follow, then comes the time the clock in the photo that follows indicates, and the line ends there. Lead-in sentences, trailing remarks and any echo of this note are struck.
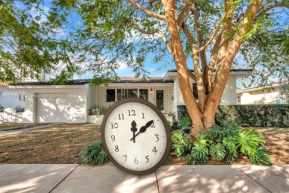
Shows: 12:09
